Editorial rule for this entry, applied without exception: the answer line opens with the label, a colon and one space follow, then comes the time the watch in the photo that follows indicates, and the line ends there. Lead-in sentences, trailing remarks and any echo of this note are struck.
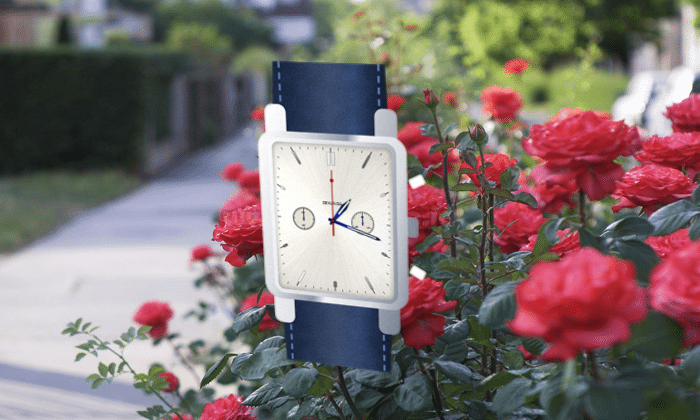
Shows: 1:18
